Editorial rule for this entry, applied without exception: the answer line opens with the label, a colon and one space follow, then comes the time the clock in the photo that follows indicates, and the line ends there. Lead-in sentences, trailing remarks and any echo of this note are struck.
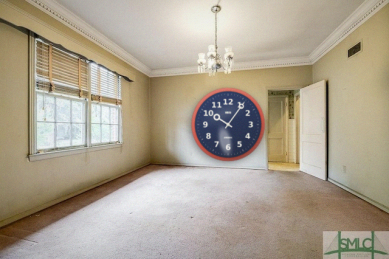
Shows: 10:06
